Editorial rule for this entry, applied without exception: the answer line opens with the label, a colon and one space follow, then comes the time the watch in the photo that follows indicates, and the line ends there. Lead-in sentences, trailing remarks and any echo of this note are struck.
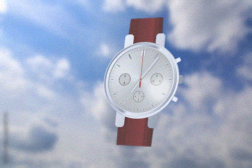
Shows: 7:06
